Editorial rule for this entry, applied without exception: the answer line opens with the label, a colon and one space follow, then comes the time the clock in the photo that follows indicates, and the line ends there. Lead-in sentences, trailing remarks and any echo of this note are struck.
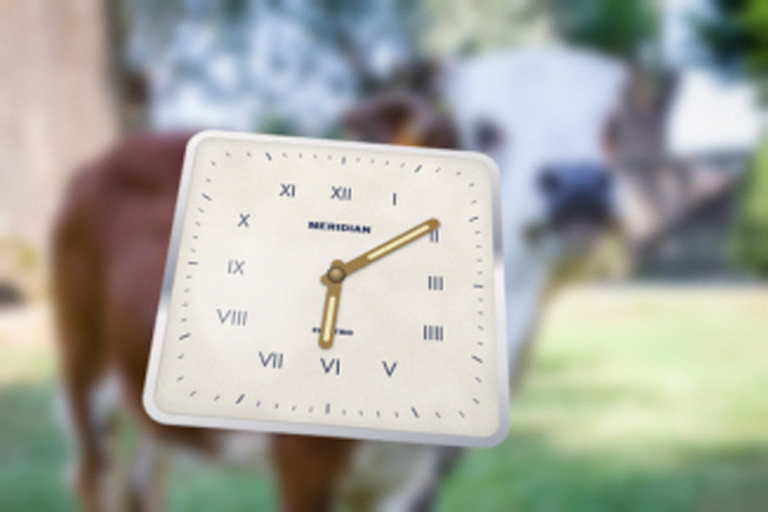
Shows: 6:09
